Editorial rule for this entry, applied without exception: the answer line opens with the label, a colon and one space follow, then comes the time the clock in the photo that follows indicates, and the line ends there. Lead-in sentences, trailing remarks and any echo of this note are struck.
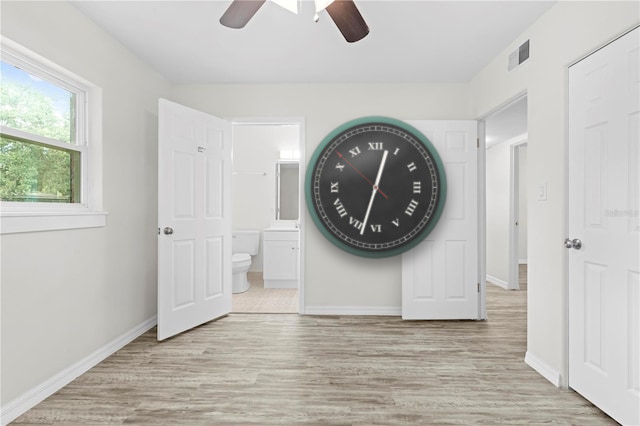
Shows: 12:32:52
